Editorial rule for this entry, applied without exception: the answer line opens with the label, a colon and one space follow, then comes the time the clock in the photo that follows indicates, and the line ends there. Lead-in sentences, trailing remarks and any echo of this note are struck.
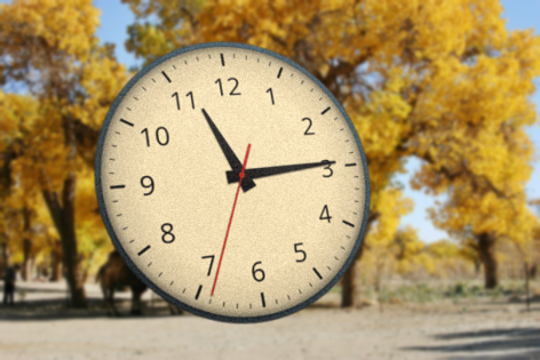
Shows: 11:14:34
